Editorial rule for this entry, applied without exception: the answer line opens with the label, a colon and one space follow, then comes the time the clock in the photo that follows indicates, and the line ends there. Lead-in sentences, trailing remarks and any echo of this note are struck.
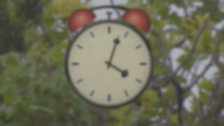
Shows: 4:03
